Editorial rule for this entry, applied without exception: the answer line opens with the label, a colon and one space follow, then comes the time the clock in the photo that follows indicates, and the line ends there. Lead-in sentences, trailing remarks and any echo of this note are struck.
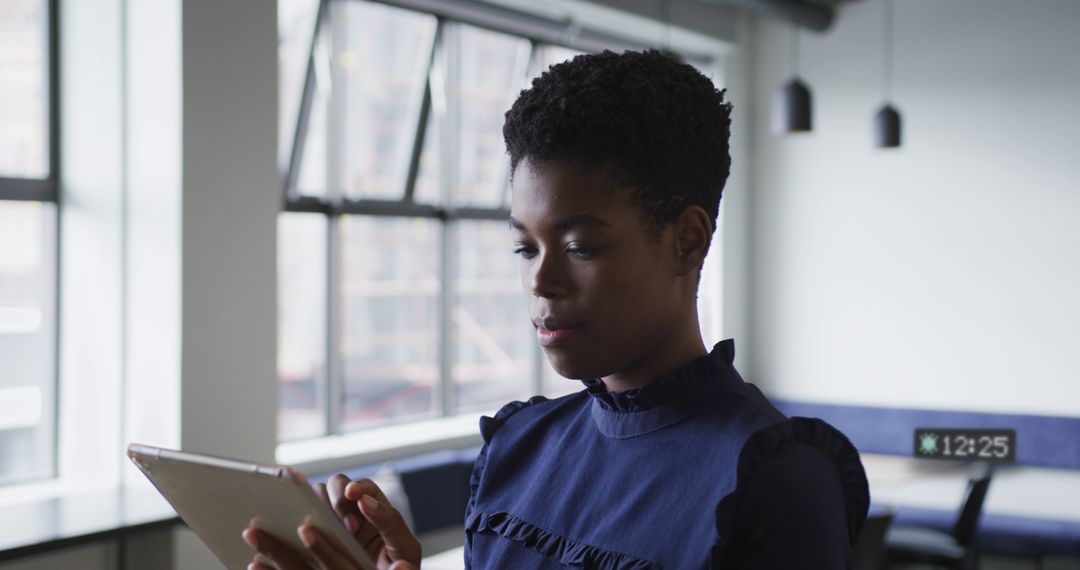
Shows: 12:25
